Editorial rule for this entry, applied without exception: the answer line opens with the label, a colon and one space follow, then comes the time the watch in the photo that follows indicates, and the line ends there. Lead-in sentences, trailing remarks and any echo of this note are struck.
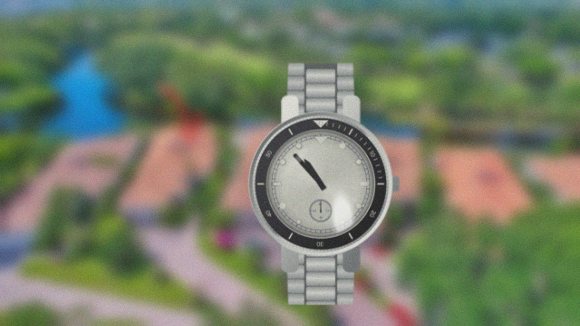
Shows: 10:53
